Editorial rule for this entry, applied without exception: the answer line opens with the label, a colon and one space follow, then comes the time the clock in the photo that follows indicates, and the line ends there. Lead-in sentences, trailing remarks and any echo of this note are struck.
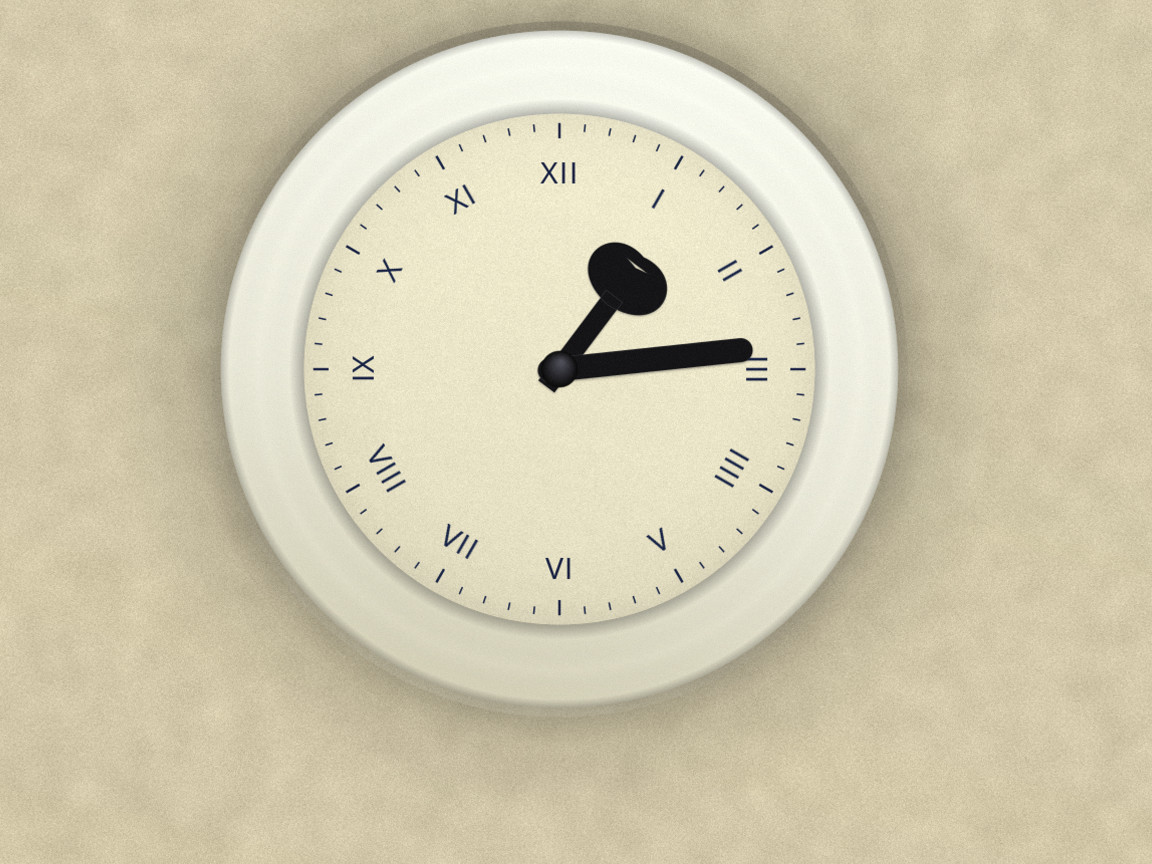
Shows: 1:14
